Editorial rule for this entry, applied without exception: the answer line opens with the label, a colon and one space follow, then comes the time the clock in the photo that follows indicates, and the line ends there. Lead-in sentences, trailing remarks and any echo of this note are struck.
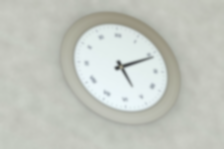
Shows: 5:11
